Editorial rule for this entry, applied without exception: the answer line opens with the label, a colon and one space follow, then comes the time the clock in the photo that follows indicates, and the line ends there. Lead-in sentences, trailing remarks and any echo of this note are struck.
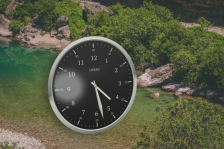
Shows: 4:28
